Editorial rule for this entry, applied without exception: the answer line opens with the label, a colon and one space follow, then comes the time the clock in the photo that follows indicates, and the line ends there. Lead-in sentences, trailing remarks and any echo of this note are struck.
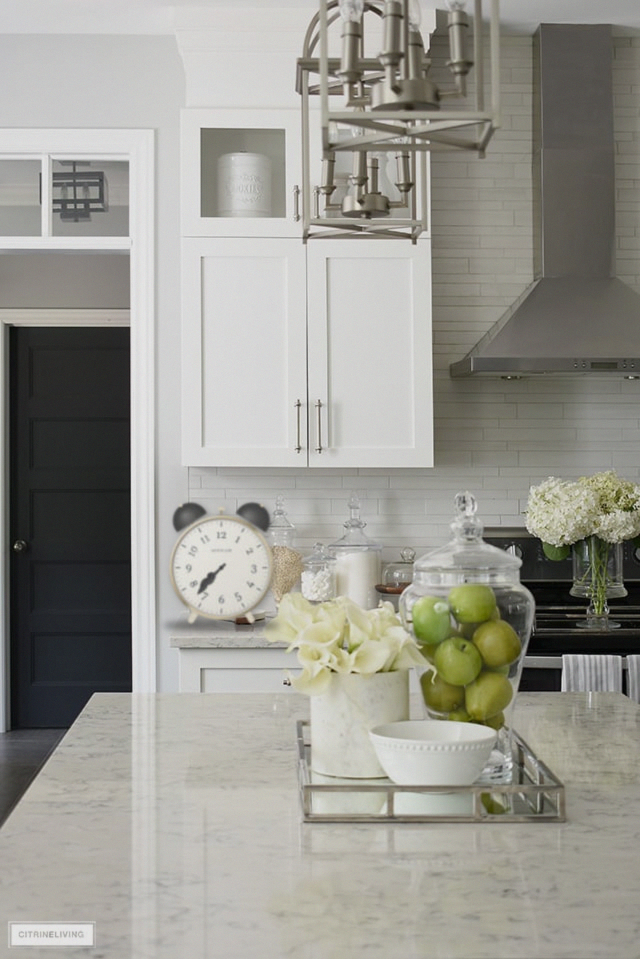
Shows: 7:37
